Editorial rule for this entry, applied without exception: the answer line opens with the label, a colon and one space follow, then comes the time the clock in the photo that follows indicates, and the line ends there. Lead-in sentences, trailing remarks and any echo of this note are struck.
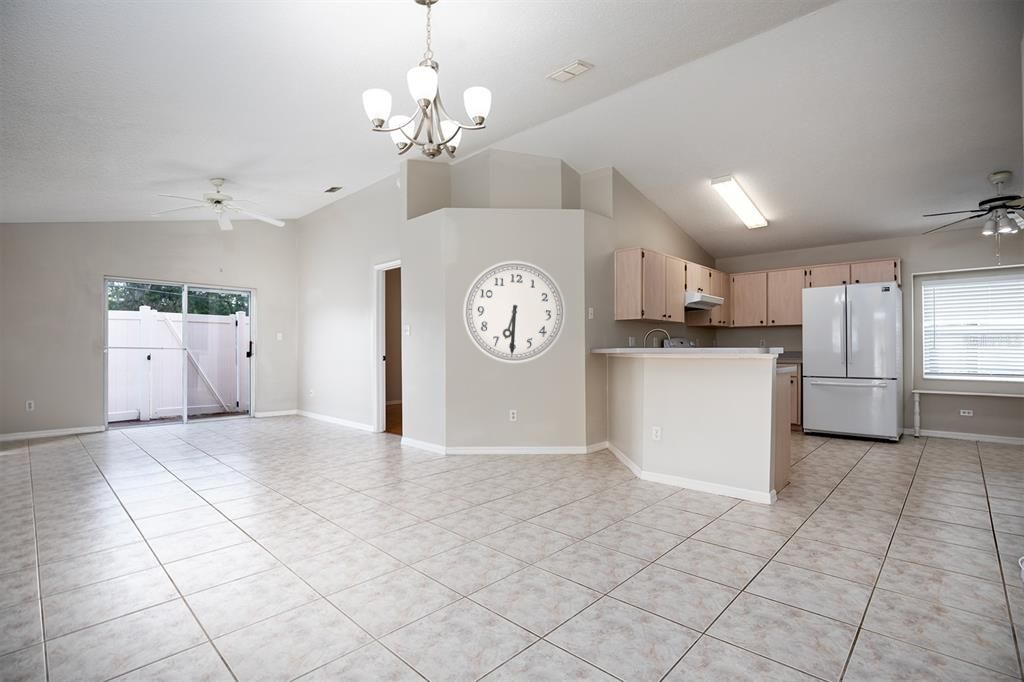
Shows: 6:30
